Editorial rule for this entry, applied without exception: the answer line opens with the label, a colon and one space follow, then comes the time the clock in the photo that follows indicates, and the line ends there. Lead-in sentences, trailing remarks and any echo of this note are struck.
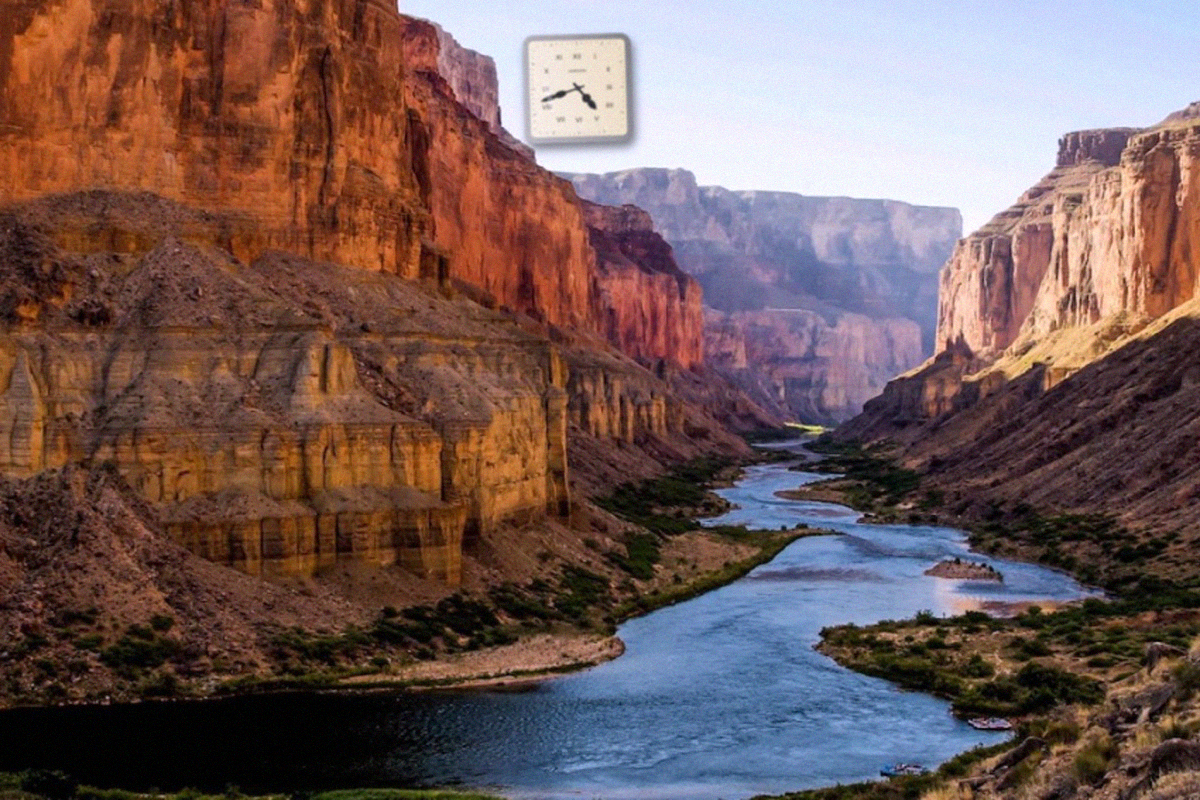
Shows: 4:42
